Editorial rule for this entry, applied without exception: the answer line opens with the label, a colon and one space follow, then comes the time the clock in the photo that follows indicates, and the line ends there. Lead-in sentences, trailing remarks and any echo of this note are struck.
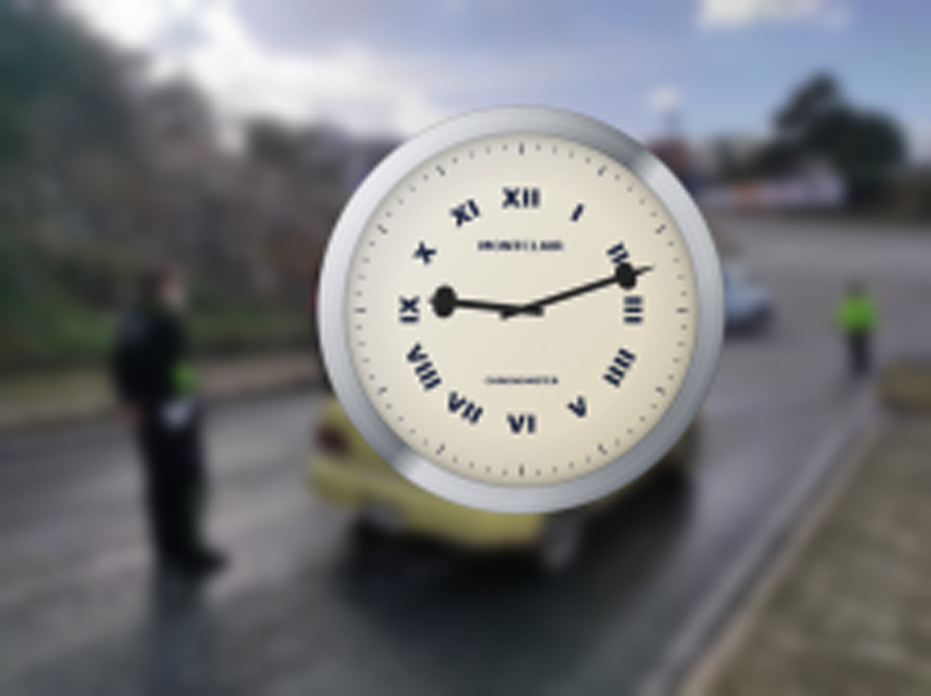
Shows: 9:12
